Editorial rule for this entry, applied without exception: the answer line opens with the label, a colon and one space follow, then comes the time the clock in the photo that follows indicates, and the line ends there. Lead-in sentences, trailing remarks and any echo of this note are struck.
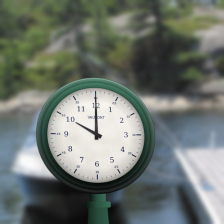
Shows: 10:00
